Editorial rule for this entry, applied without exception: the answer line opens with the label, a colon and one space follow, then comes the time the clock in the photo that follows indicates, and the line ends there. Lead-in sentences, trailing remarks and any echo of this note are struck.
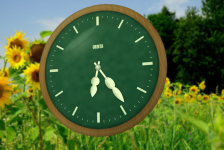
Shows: 6:24
